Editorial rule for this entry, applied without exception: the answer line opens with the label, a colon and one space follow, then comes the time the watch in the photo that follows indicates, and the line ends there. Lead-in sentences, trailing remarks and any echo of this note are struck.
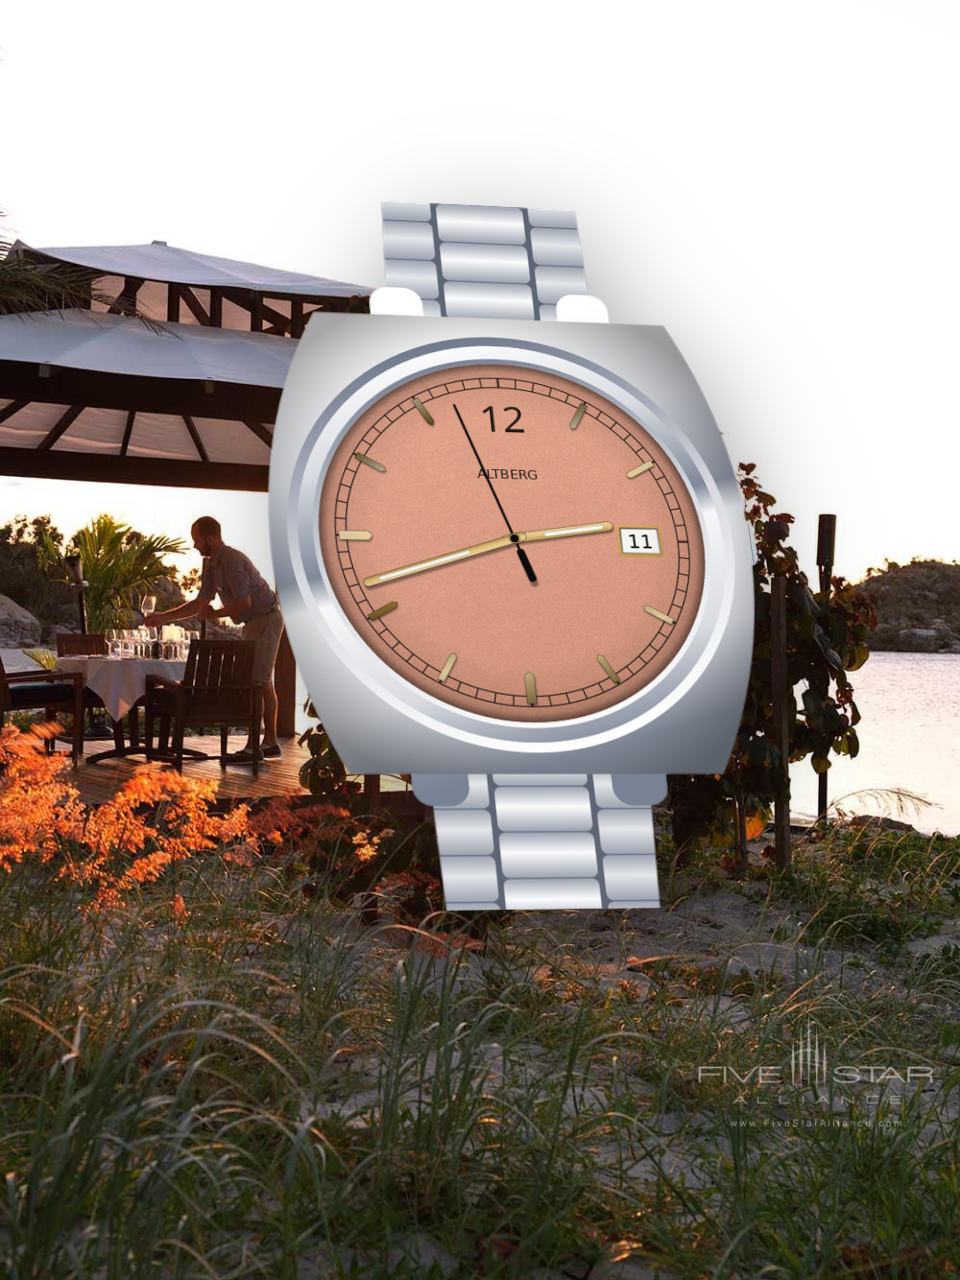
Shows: 2:41:57
